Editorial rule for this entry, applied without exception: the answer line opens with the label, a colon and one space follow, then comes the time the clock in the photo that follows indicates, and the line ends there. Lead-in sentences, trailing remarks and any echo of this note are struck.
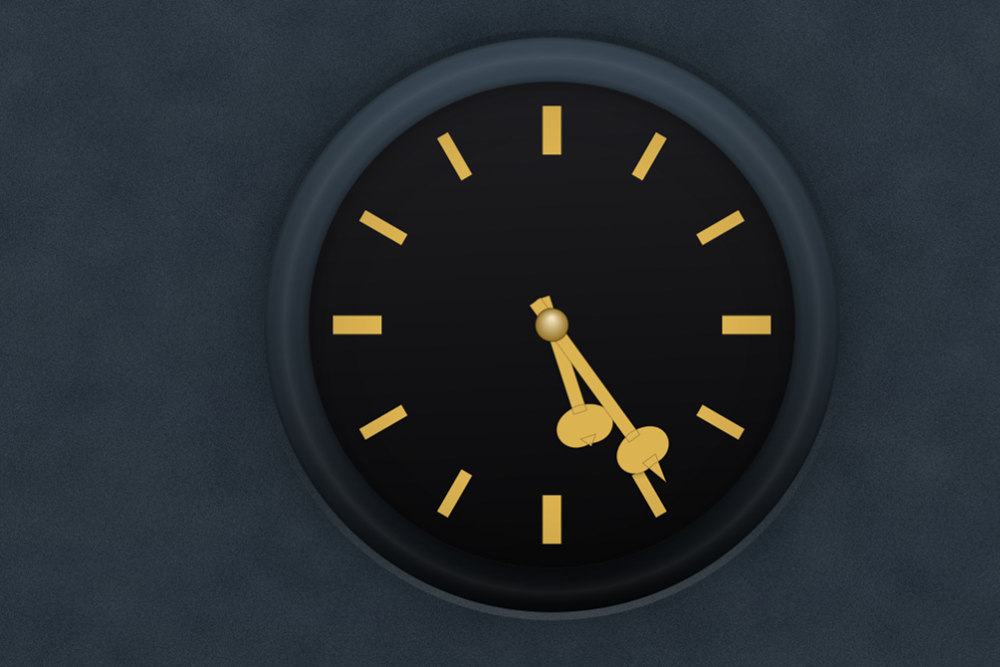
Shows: 5:24
